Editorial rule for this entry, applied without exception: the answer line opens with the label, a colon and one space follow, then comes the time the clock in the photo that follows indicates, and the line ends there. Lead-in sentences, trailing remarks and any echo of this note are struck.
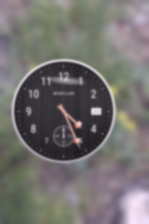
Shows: 4:26
